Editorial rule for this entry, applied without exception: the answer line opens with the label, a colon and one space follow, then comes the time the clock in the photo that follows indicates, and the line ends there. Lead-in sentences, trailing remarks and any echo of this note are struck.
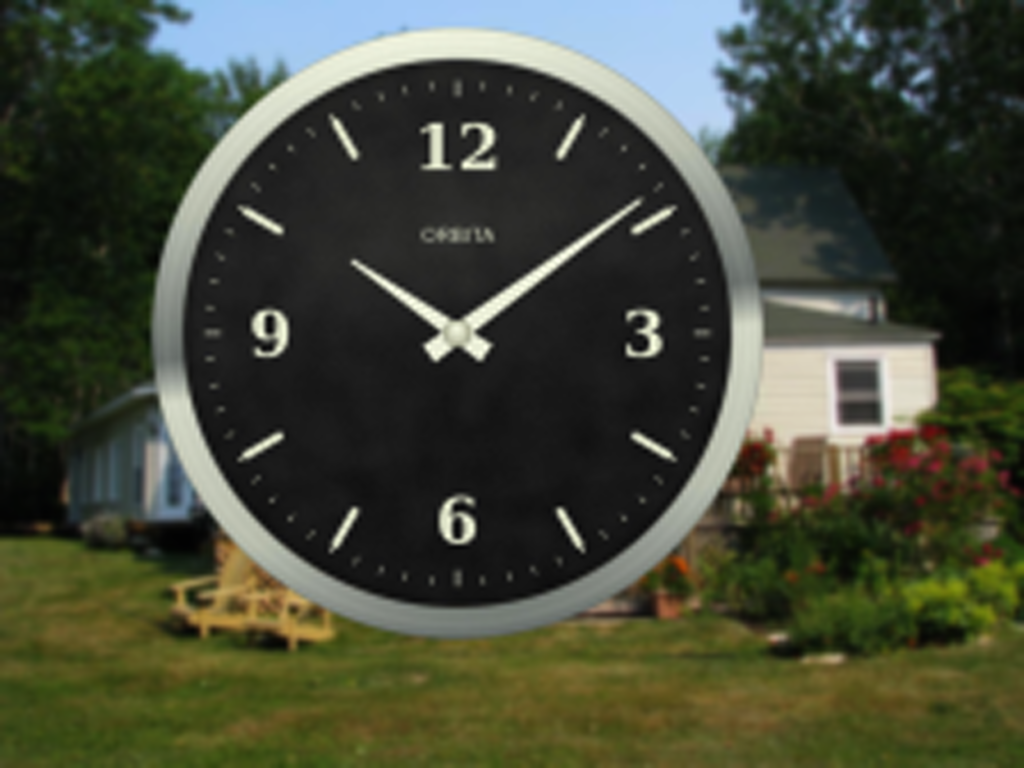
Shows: 10:09
